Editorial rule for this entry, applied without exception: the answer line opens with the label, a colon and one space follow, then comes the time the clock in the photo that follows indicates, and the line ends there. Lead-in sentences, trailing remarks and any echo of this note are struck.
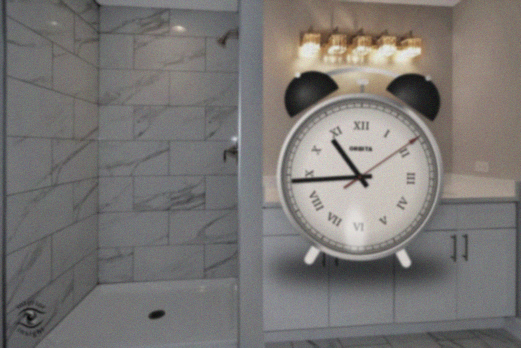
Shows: 10:44:09
